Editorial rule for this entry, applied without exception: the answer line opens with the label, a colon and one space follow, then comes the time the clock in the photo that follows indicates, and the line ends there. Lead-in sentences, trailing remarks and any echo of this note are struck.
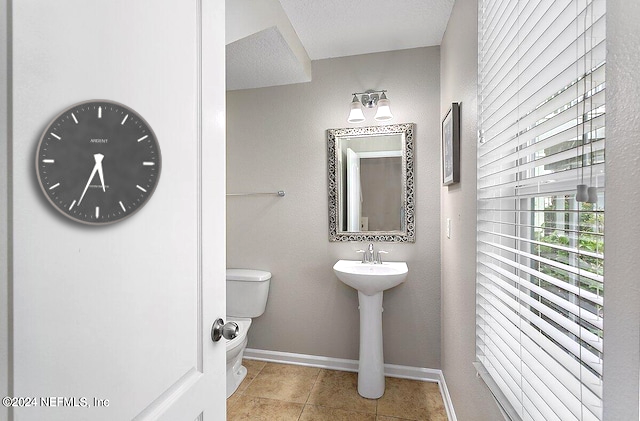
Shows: 5:34
